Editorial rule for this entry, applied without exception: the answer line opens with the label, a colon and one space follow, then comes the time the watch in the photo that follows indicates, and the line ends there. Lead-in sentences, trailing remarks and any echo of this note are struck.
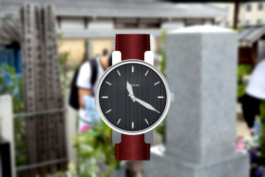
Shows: 11:20
